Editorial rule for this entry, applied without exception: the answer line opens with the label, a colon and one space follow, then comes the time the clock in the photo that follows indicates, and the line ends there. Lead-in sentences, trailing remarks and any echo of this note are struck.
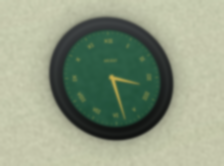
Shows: 3:28
